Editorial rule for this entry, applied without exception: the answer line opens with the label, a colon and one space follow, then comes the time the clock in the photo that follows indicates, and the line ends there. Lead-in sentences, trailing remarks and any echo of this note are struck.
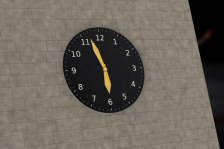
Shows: 5:57
